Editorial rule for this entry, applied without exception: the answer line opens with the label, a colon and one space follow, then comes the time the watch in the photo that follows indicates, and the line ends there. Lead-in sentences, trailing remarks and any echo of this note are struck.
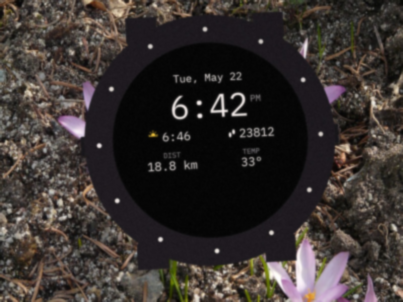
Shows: 6:42
